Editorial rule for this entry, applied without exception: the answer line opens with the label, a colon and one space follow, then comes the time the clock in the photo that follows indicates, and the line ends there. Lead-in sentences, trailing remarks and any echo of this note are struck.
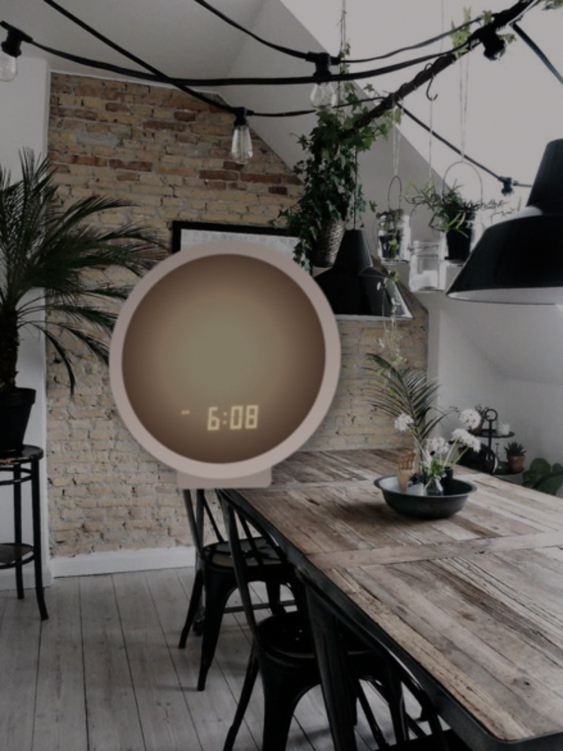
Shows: 6:08
